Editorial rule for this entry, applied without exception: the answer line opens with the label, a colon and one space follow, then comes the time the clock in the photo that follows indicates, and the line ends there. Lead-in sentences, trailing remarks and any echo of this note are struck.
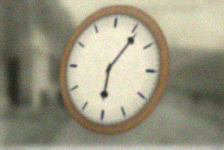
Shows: 6:06
